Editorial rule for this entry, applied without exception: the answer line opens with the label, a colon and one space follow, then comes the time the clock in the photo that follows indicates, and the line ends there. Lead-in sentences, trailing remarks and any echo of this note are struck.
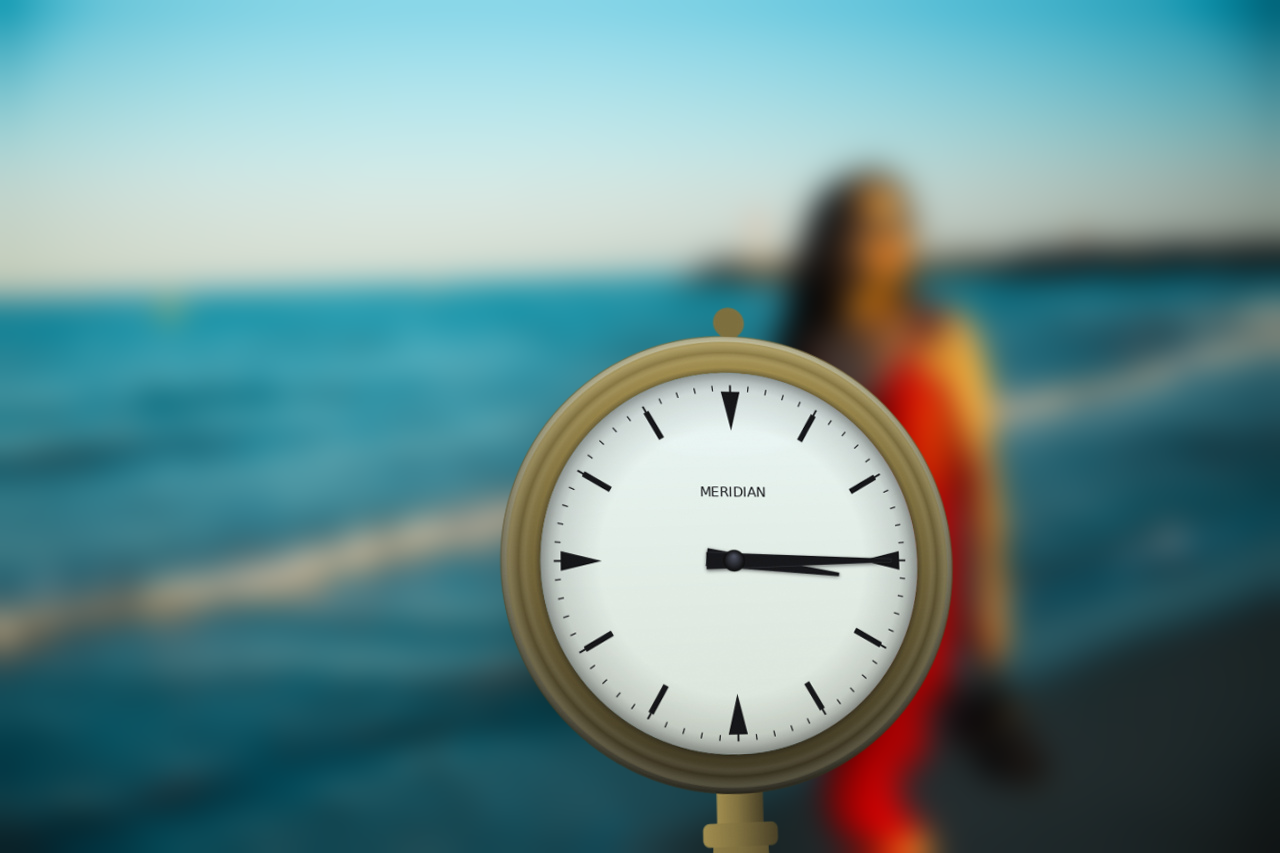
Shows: 3:15
